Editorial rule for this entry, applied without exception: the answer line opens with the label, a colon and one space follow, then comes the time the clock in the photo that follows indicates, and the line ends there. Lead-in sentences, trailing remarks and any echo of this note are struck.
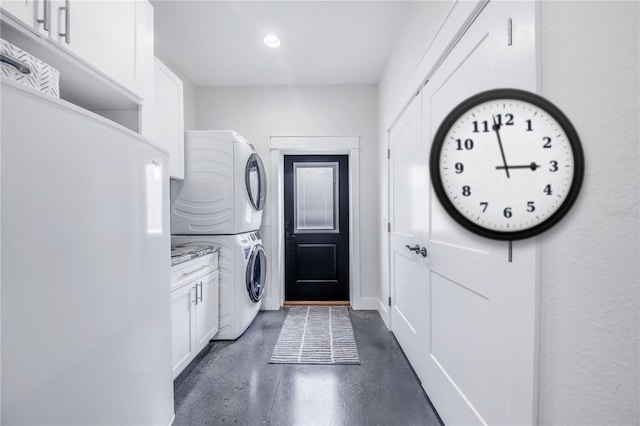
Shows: 2:58
